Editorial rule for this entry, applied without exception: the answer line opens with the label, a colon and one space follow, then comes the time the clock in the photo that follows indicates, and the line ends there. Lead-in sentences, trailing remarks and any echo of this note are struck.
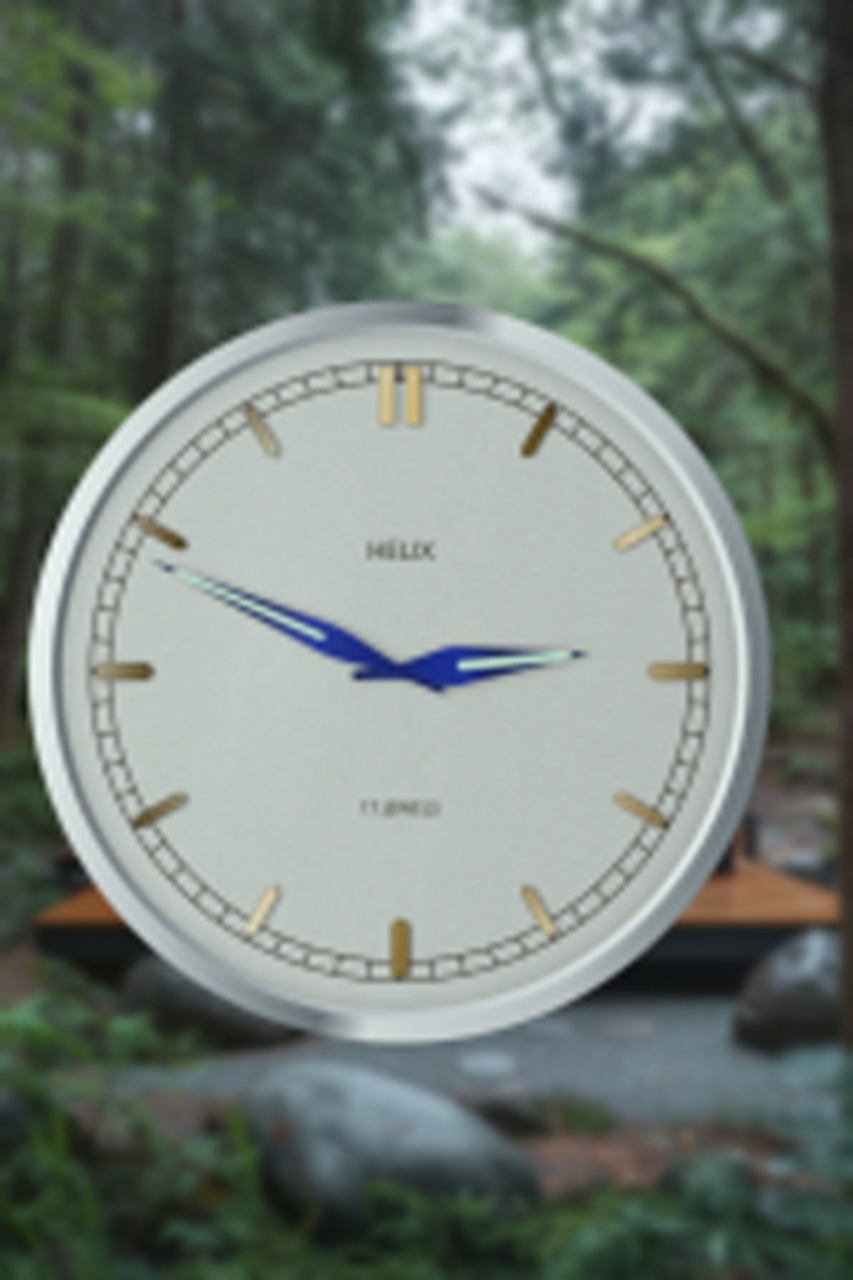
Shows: 2:49
